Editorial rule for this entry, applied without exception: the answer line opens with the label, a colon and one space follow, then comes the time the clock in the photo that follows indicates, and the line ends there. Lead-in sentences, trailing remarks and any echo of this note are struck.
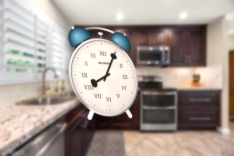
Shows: 8:05
